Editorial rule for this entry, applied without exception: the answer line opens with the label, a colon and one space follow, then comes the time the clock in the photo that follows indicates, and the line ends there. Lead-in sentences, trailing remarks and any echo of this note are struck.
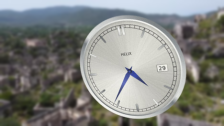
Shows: 4:36
